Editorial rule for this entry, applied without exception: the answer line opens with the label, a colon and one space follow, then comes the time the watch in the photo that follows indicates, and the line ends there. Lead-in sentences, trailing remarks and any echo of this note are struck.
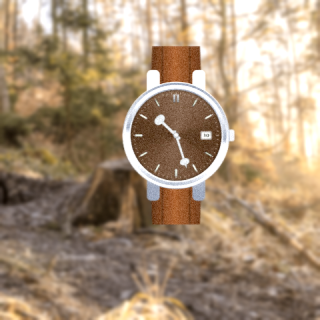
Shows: 10:27
